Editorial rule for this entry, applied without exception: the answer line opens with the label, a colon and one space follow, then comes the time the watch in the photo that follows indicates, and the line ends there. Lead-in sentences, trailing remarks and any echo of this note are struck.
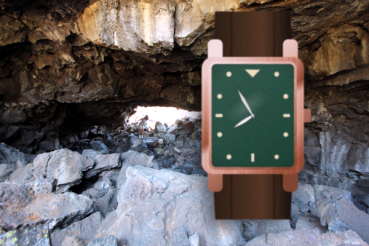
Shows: 7:55
